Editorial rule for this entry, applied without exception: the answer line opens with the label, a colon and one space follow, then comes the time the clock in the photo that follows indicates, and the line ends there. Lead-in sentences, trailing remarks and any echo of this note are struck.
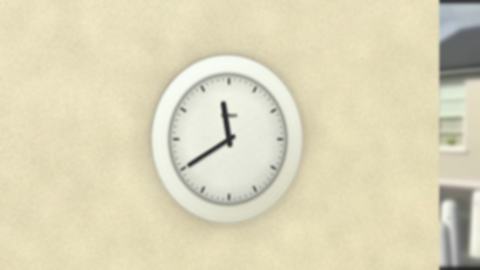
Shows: 11:40
